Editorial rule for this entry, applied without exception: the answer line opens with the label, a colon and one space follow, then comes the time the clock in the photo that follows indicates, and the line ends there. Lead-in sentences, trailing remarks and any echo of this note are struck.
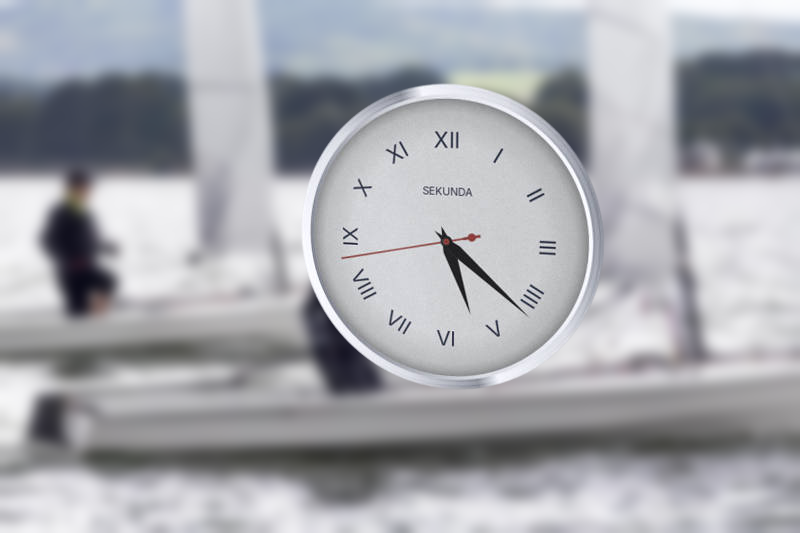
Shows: 5:21:43
